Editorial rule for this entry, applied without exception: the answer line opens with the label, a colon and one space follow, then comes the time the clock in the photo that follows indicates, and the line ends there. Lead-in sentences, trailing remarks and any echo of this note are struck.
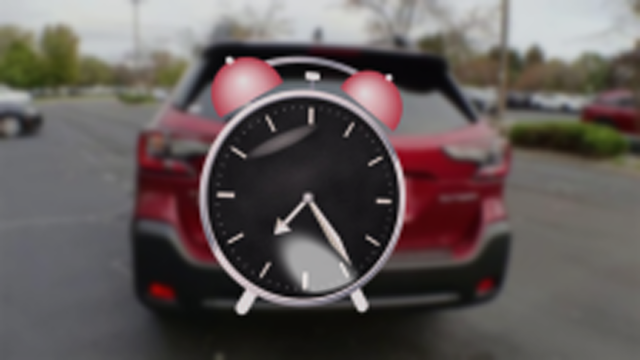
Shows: 7:24
